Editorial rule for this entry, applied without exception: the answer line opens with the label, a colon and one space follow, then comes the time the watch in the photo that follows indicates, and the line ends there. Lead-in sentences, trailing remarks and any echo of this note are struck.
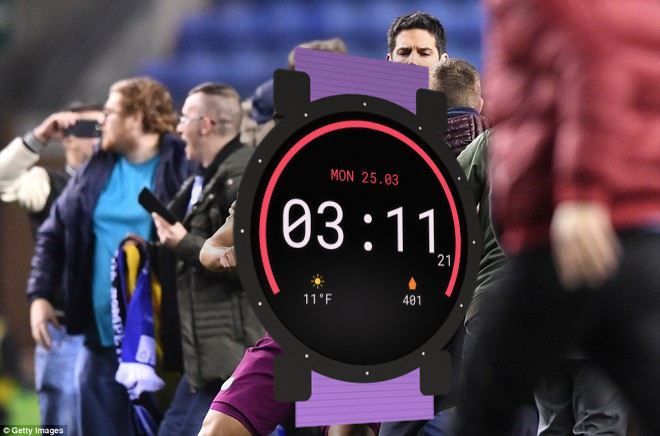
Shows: 3:11:21
